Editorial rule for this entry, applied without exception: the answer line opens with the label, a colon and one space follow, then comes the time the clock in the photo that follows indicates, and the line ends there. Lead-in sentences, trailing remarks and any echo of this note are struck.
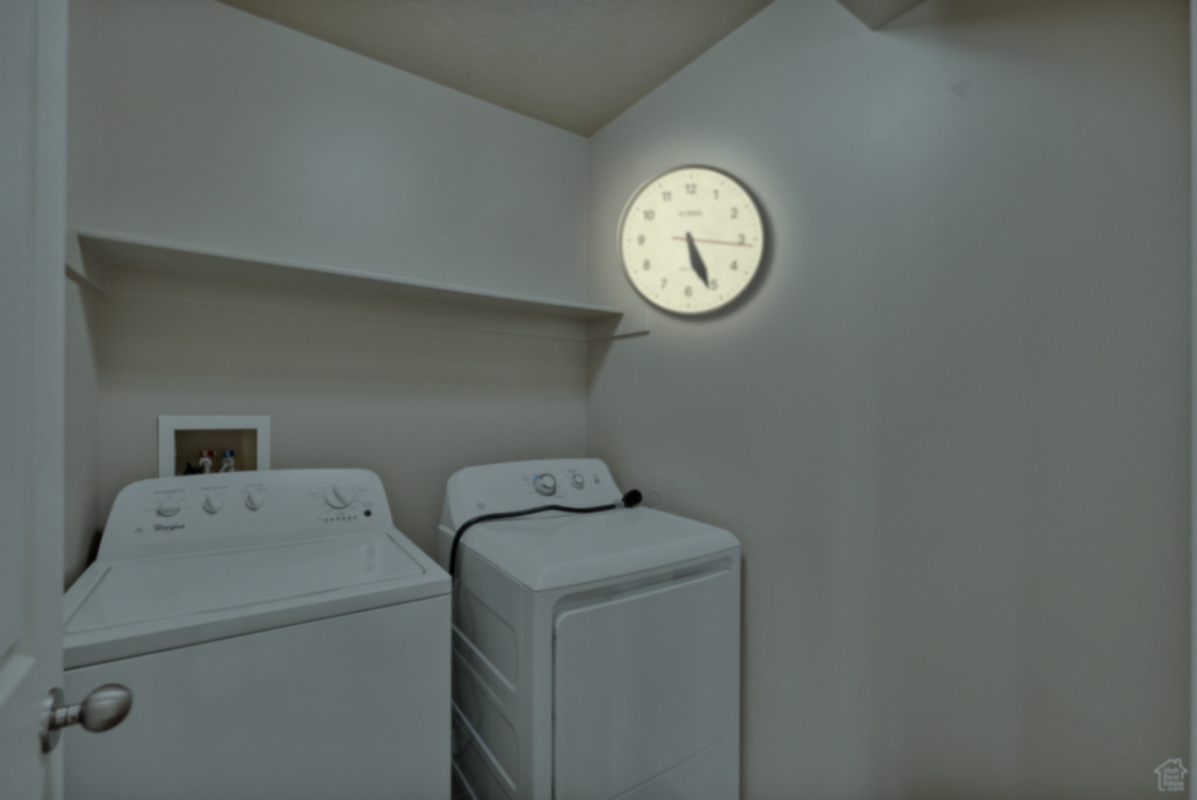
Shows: 5:26:16
